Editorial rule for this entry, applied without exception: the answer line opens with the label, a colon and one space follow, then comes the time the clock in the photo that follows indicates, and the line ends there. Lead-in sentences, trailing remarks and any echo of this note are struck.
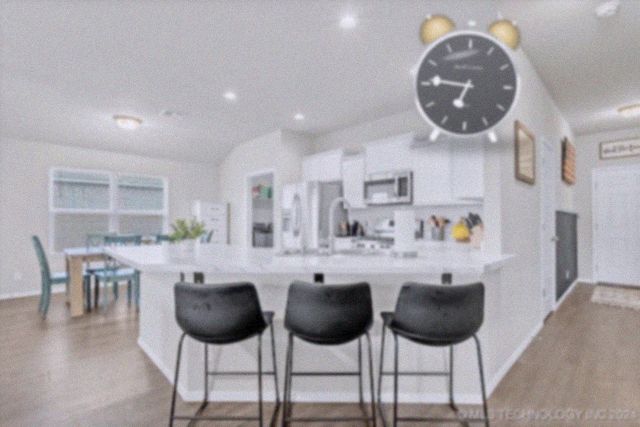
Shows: 6:46
